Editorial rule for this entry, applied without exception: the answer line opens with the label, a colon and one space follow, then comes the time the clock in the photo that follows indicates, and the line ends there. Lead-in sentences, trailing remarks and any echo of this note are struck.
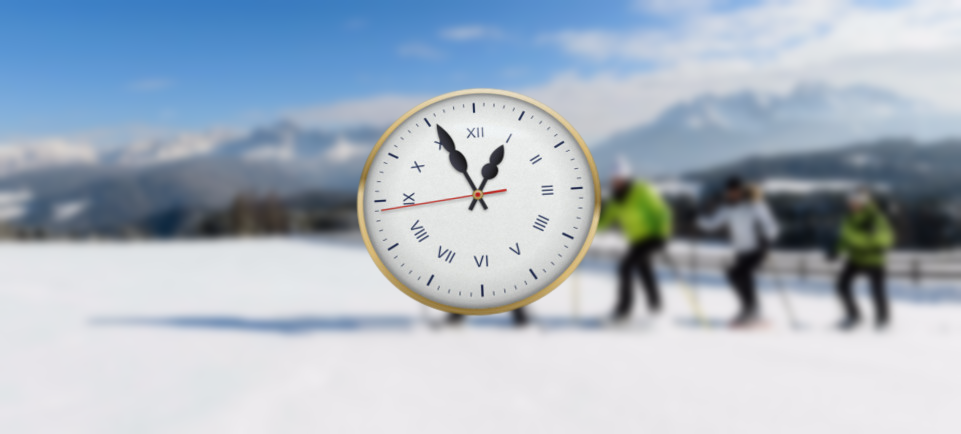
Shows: 12:55:44
